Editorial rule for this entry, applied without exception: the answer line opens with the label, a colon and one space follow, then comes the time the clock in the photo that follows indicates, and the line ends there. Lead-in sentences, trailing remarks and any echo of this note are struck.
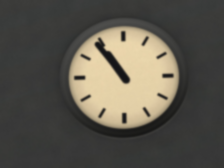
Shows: 10:54
